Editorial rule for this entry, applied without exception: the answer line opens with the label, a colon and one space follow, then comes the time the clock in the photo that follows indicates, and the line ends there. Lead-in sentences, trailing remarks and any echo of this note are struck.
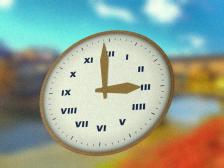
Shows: 2:59
